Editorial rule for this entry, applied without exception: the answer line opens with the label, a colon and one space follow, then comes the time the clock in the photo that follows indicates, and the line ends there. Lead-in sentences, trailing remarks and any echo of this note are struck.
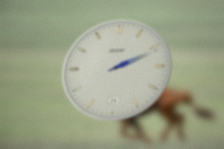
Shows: 2:11
